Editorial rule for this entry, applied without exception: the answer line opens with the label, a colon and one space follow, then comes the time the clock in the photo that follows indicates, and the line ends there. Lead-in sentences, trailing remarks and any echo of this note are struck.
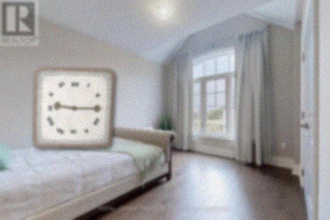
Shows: 9:15
